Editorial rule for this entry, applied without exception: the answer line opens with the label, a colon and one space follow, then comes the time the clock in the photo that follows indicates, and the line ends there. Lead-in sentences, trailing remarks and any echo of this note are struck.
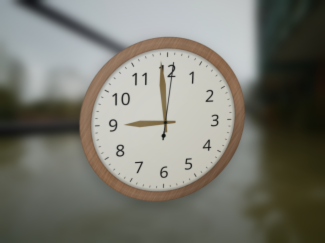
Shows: 8:59:01
